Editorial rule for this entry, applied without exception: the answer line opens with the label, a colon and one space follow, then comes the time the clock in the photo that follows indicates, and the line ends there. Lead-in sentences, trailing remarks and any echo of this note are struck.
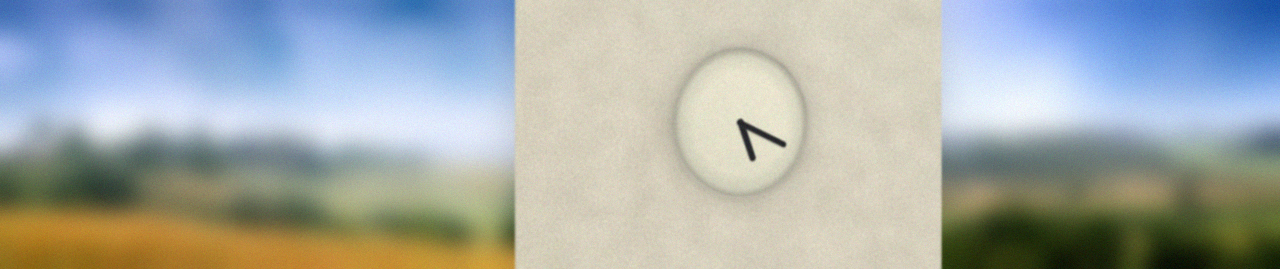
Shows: 5:19
